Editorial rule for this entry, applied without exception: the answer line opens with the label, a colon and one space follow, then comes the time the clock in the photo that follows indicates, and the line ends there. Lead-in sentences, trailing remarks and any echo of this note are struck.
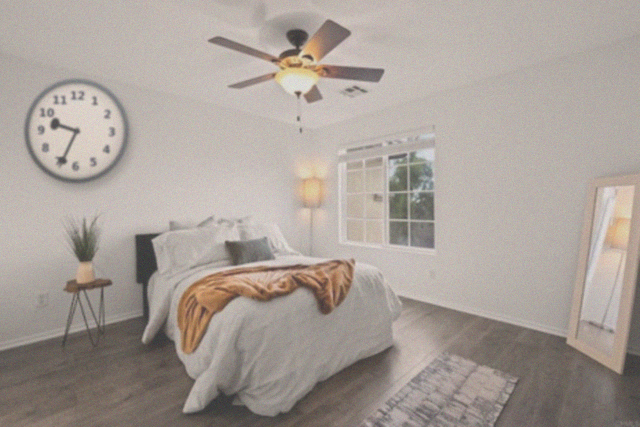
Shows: 9:34
